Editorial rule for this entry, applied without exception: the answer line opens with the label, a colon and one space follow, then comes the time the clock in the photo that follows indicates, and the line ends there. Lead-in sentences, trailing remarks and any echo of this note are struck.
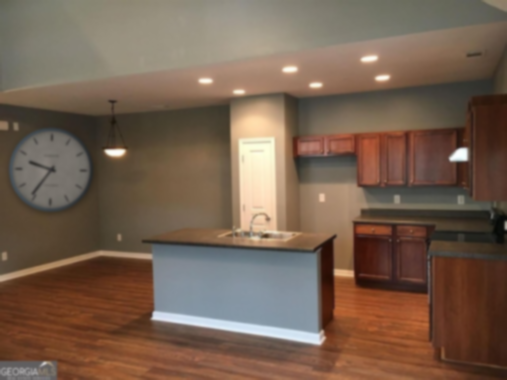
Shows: 9:36
